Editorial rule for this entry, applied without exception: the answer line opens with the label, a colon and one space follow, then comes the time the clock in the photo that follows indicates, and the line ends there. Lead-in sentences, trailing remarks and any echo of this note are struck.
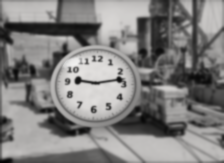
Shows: 9:13
